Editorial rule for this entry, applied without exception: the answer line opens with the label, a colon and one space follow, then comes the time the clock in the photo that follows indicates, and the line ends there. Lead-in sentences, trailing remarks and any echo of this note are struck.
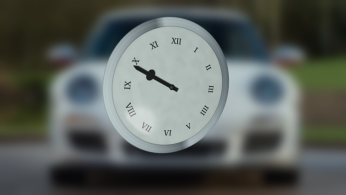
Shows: 9:49
